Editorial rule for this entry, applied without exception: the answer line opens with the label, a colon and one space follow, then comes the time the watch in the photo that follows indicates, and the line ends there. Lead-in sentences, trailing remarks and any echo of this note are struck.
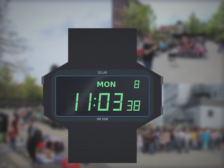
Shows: 11:03:38
